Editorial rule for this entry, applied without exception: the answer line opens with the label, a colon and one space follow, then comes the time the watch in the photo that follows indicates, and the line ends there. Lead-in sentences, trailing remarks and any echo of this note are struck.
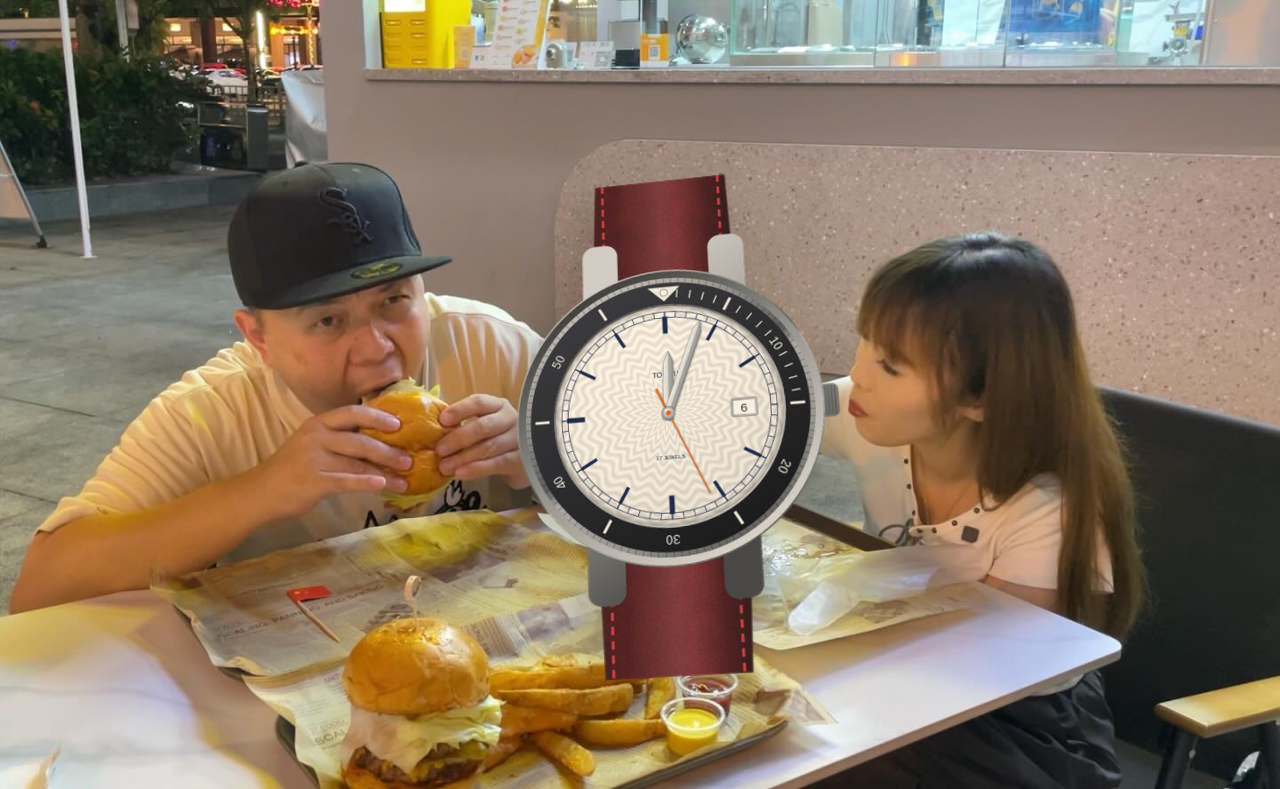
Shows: 12:03:26
